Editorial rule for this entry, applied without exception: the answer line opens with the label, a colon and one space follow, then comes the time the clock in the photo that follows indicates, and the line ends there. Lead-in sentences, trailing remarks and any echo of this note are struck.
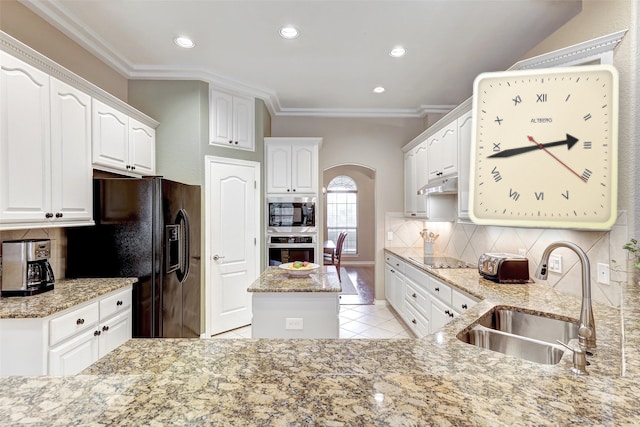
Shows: 2:43:21
